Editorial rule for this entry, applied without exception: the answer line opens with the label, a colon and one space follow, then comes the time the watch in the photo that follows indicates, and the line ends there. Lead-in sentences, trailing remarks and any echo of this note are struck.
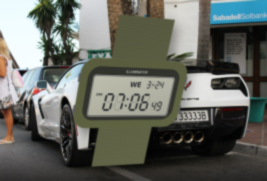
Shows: 7:06
